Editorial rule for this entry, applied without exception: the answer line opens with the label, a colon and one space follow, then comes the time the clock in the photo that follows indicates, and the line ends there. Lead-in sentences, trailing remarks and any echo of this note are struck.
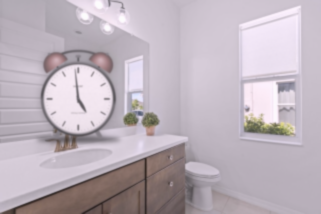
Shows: 4:59
